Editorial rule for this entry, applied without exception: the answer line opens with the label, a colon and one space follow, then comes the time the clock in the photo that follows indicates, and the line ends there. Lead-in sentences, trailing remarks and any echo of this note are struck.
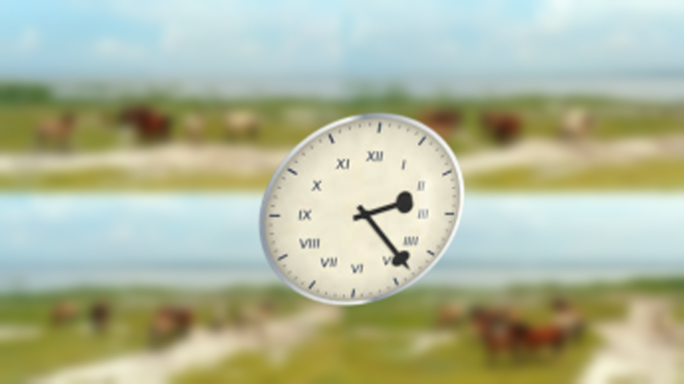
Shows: 2:23
